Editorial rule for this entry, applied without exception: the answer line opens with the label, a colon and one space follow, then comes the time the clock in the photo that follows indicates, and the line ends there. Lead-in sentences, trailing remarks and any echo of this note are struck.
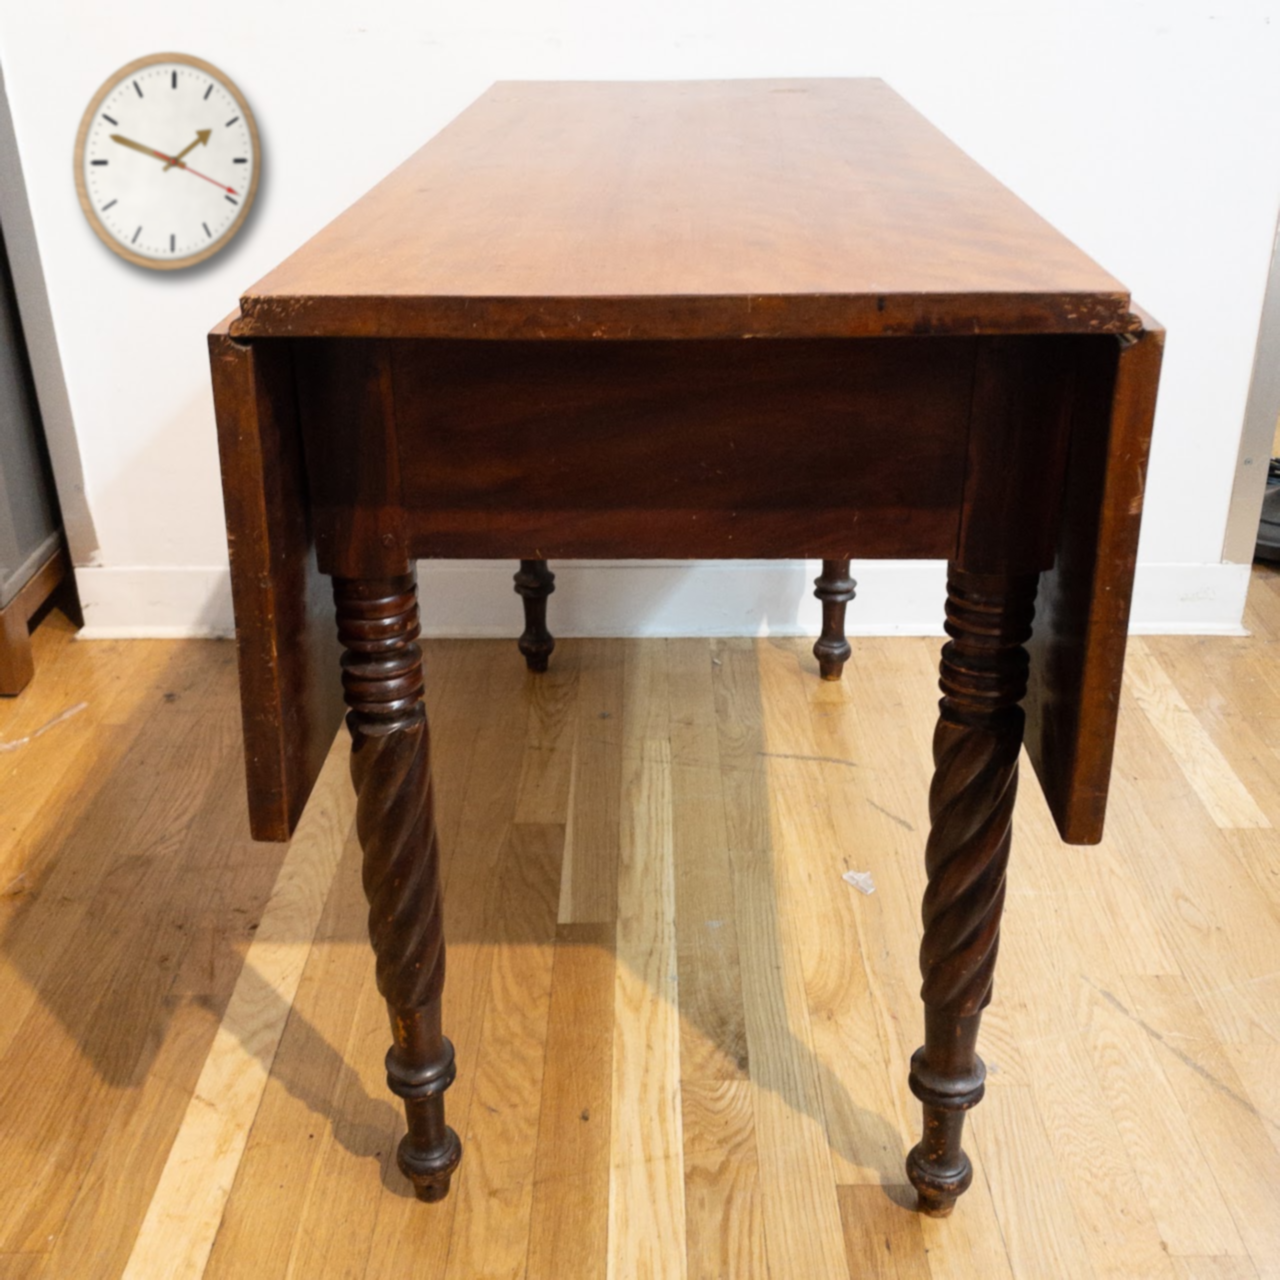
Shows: 1:48:19
